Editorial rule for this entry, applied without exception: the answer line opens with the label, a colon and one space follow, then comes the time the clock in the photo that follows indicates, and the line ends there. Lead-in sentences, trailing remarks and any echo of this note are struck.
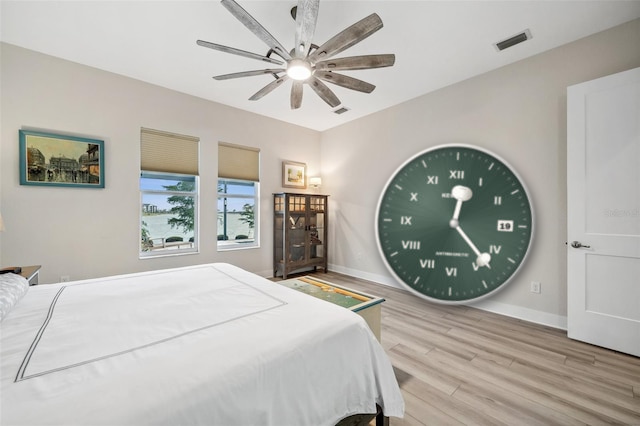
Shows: 12:23
